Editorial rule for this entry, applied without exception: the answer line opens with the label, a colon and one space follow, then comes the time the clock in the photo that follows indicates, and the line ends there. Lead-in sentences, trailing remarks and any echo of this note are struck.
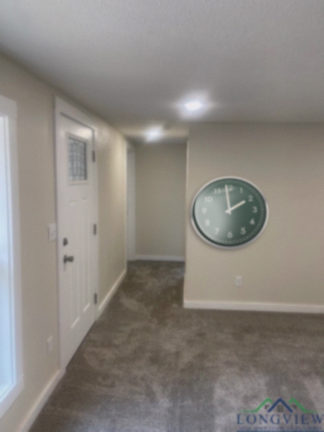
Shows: 1:59
